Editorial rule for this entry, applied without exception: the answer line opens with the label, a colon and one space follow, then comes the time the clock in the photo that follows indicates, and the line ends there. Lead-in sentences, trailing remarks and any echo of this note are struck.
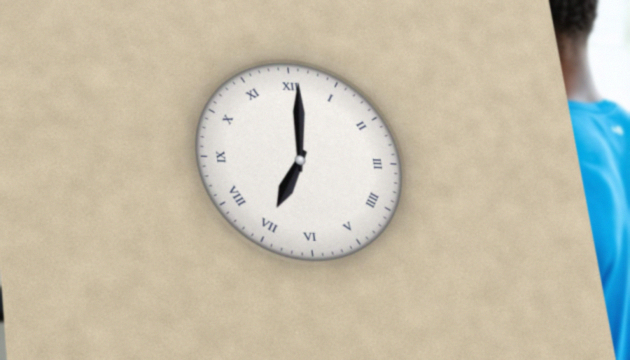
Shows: 7:01
